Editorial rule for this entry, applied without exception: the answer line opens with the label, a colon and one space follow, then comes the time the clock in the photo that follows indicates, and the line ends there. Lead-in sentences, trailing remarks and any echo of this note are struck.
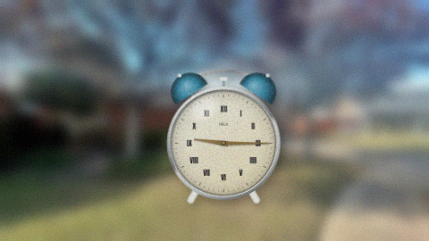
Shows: 9:15
